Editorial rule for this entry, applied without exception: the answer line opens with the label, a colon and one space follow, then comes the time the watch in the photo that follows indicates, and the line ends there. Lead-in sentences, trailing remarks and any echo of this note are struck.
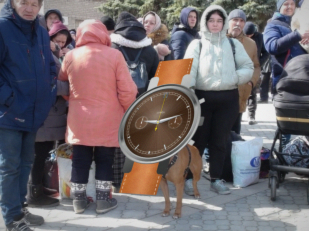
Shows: 9:12
